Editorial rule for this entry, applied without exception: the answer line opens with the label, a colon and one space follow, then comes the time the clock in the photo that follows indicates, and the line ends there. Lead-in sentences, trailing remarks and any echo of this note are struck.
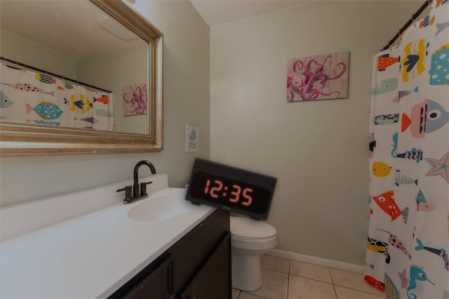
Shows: 12:35
